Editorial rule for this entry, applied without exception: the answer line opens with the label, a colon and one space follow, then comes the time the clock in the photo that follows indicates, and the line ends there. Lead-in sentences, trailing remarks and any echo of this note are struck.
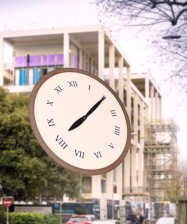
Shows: 8:10
